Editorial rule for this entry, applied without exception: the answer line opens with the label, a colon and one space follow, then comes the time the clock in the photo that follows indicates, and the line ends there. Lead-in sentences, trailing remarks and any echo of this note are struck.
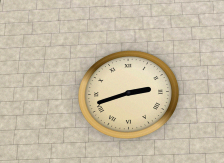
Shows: 2:42
